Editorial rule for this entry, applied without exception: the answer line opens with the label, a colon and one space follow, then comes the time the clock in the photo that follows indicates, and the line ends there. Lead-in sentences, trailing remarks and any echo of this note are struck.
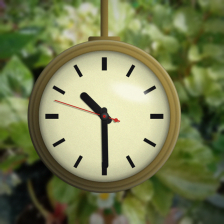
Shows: 10:29:48
